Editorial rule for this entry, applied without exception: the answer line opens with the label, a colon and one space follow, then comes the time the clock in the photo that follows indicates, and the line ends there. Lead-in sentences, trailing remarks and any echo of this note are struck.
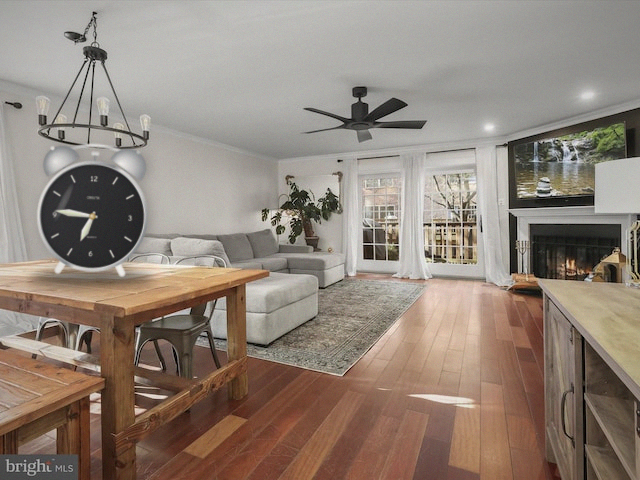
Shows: 6:46
